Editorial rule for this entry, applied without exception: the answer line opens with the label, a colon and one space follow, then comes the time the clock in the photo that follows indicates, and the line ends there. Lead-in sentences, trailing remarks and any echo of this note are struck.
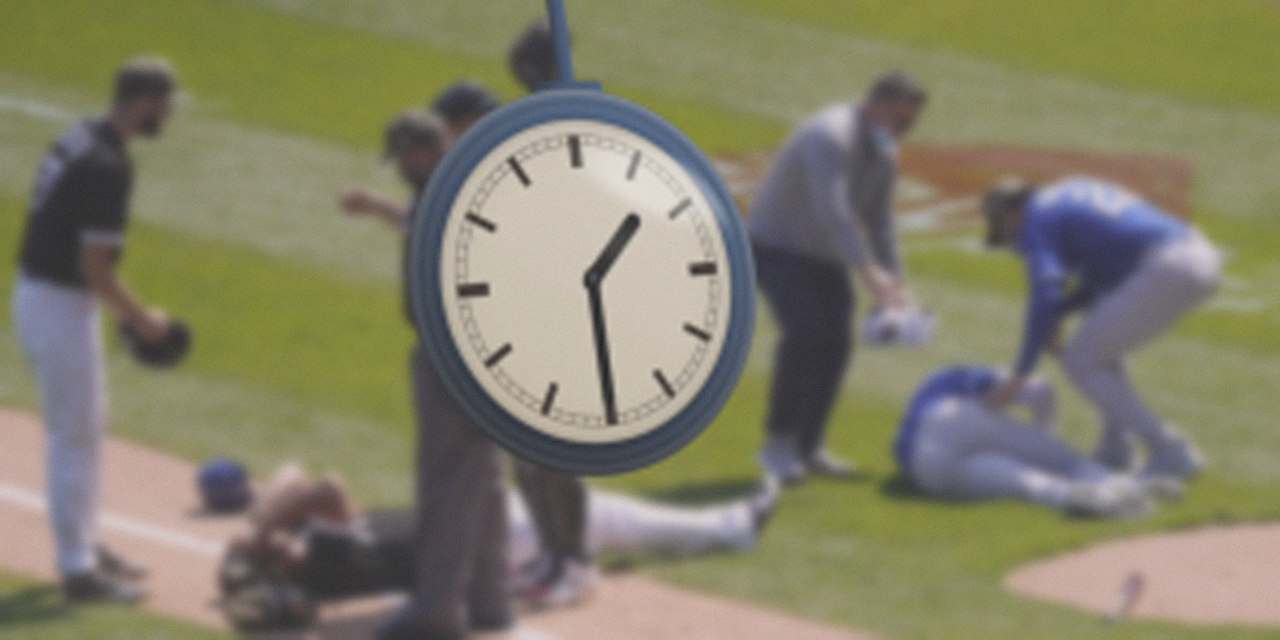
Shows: 1:30
